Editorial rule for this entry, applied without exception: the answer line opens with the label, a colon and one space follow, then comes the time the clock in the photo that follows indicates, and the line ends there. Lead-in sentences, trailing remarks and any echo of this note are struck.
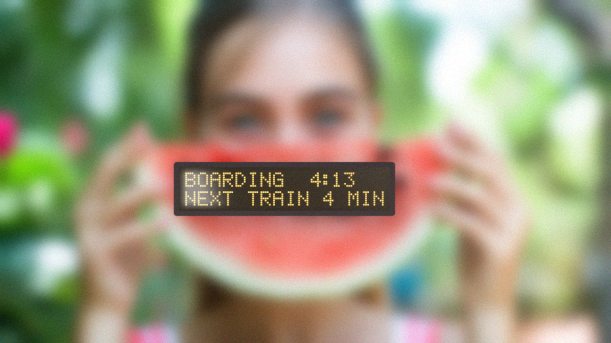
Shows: 4:13
